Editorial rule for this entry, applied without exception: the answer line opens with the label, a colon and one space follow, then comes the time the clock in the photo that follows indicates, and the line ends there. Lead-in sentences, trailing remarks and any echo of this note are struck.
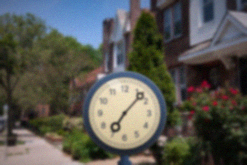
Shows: 7:07
